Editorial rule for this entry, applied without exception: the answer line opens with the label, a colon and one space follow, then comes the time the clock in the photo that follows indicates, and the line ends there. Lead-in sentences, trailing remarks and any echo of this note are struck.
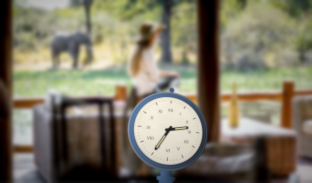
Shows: 2:35
